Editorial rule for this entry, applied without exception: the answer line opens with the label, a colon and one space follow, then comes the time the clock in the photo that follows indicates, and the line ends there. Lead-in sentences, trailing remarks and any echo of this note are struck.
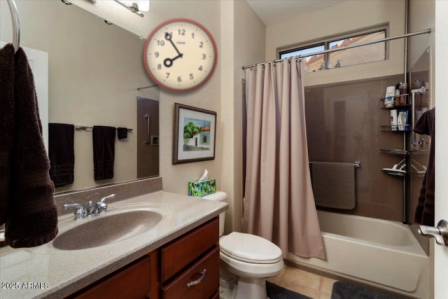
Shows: 7:54
